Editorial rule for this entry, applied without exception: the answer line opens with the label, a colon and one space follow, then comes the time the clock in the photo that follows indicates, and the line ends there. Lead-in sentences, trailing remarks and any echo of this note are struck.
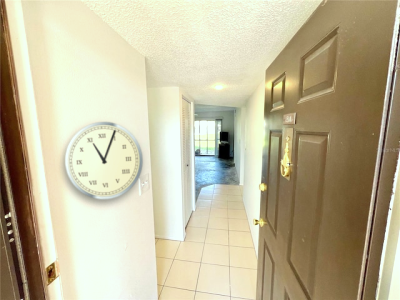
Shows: 11:04
